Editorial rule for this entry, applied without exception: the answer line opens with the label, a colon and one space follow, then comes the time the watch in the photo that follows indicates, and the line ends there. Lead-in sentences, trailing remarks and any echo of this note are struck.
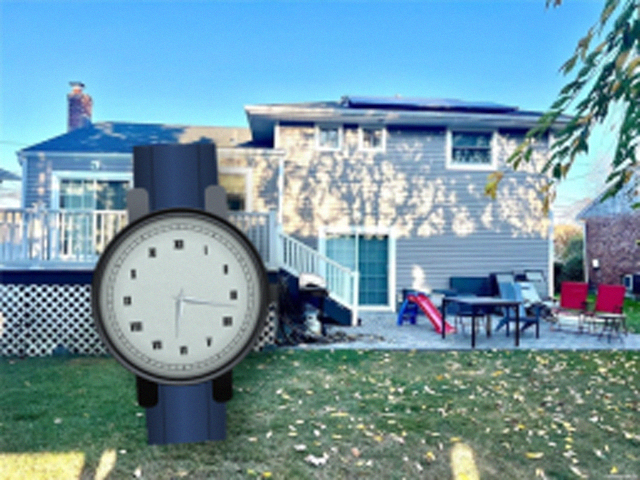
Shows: 6:17
